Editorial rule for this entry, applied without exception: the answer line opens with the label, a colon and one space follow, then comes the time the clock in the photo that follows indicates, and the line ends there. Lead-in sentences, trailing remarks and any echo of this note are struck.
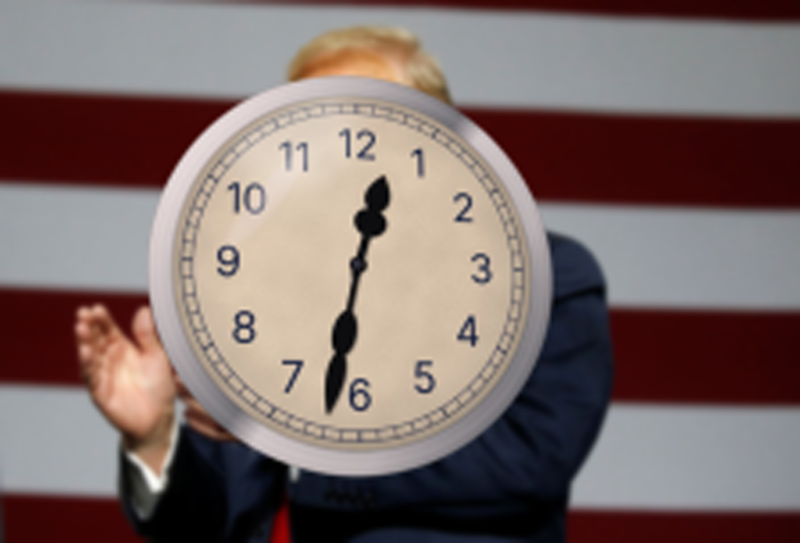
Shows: 12:32
